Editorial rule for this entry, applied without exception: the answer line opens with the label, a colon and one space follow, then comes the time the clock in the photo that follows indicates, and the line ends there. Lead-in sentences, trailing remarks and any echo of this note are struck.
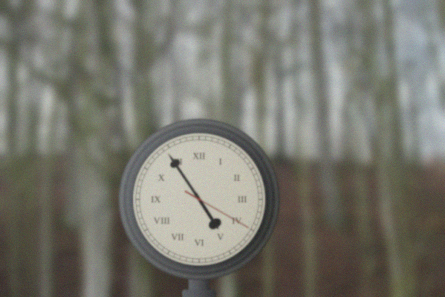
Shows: 4:54:20
